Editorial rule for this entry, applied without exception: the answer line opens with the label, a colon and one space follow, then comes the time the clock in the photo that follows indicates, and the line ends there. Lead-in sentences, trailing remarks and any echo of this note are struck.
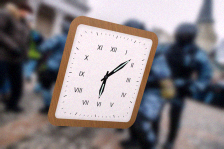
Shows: 6:08
